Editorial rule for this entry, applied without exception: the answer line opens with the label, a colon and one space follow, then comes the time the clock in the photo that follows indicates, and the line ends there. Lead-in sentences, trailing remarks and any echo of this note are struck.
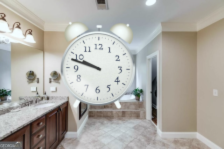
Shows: 9:48
